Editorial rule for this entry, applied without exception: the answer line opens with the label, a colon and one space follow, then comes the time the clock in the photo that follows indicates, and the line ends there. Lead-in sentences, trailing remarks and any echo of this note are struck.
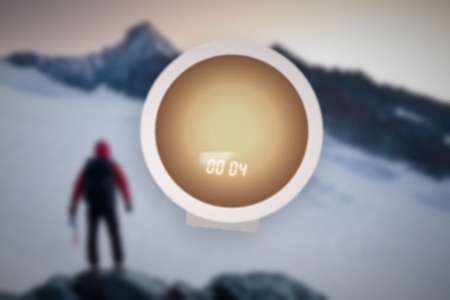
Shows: 0:04
